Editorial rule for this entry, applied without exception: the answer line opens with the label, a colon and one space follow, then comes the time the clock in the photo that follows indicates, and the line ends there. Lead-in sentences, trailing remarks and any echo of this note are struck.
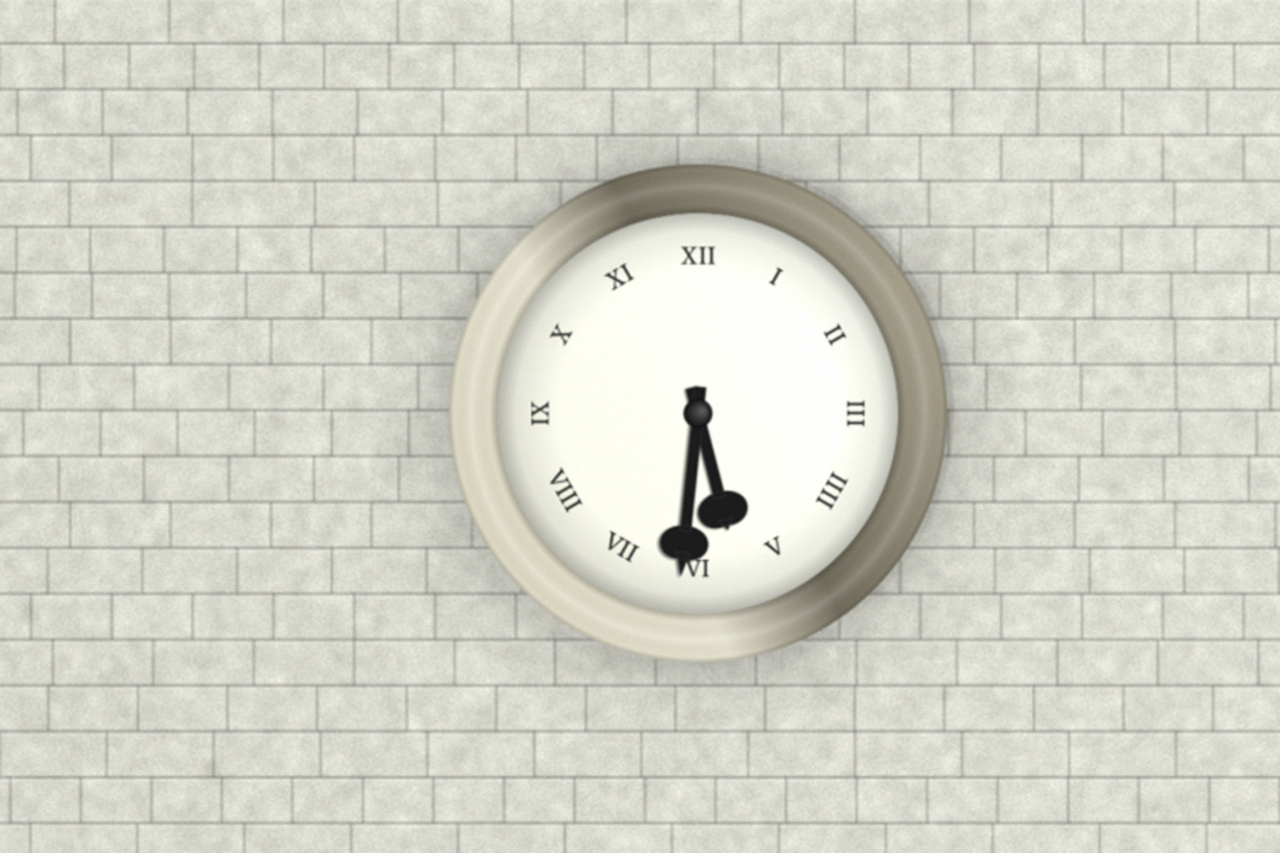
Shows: 5:31
